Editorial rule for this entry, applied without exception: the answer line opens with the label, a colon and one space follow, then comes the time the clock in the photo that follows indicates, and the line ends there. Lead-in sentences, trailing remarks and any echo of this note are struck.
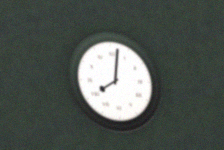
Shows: 8:02
